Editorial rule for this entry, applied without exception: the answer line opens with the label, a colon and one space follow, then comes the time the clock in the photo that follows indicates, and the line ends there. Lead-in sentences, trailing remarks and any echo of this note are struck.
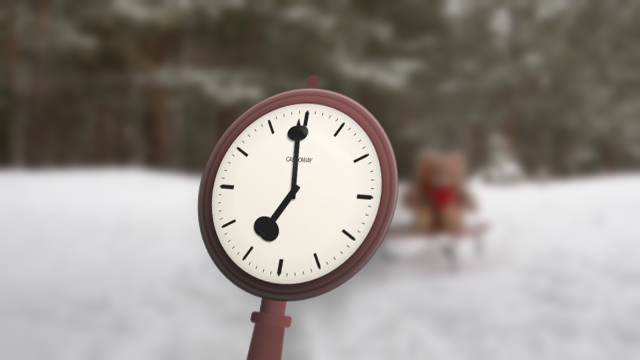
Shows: 6:59
